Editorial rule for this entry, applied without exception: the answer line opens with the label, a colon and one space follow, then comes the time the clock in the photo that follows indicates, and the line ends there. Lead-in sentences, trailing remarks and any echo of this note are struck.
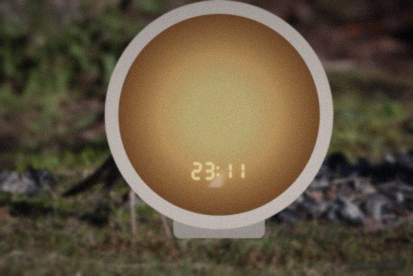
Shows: 23:11
